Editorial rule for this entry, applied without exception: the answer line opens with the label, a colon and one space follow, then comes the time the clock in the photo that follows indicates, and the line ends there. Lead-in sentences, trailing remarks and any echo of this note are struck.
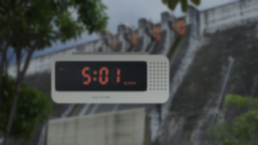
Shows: 5:01
